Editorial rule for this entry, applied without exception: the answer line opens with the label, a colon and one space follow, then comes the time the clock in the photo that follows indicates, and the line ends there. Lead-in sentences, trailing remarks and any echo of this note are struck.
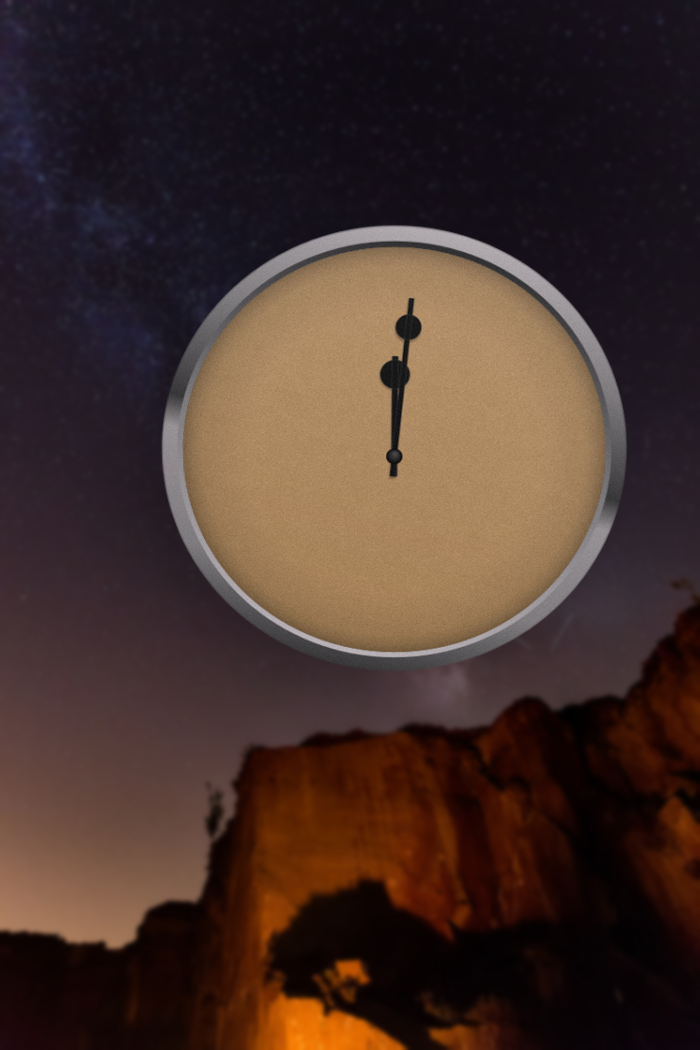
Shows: 12:01
